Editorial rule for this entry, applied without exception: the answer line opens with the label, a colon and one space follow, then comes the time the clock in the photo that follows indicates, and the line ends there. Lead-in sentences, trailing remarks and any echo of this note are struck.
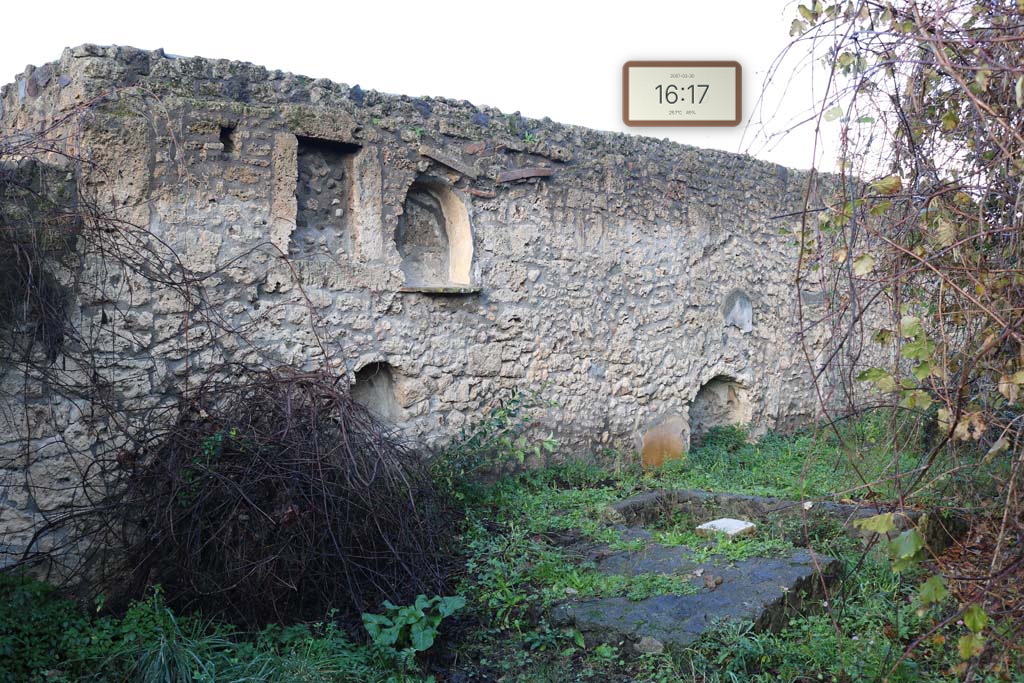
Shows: 16:17
